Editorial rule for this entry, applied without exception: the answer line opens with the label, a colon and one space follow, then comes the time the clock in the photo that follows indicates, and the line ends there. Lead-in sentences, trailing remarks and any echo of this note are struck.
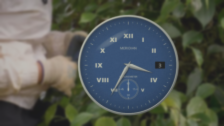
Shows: 3:35
